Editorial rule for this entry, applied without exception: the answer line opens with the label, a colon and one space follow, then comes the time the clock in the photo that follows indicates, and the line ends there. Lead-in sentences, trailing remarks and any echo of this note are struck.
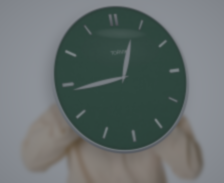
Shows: 12:44
